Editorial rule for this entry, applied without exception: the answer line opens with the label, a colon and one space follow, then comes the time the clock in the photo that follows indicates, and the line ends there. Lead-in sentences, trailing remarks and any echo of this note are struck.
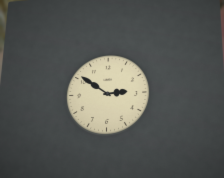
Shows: 2:51
